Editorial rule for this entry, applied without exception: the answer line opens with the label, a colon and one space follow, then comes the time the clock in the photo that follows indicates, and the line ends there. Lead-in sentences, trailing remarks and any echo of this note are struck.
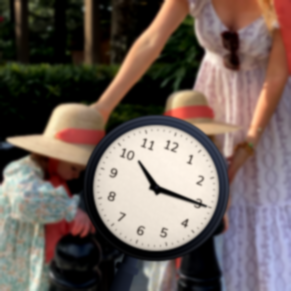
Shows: 10:15
